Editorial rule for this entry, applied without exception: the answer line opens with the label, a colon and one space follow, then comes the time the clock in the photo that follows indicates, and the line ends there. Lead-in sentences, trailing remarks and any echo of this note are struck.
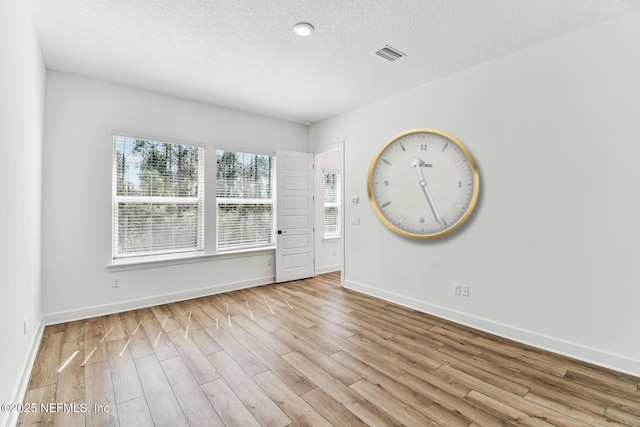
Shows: 11:26
